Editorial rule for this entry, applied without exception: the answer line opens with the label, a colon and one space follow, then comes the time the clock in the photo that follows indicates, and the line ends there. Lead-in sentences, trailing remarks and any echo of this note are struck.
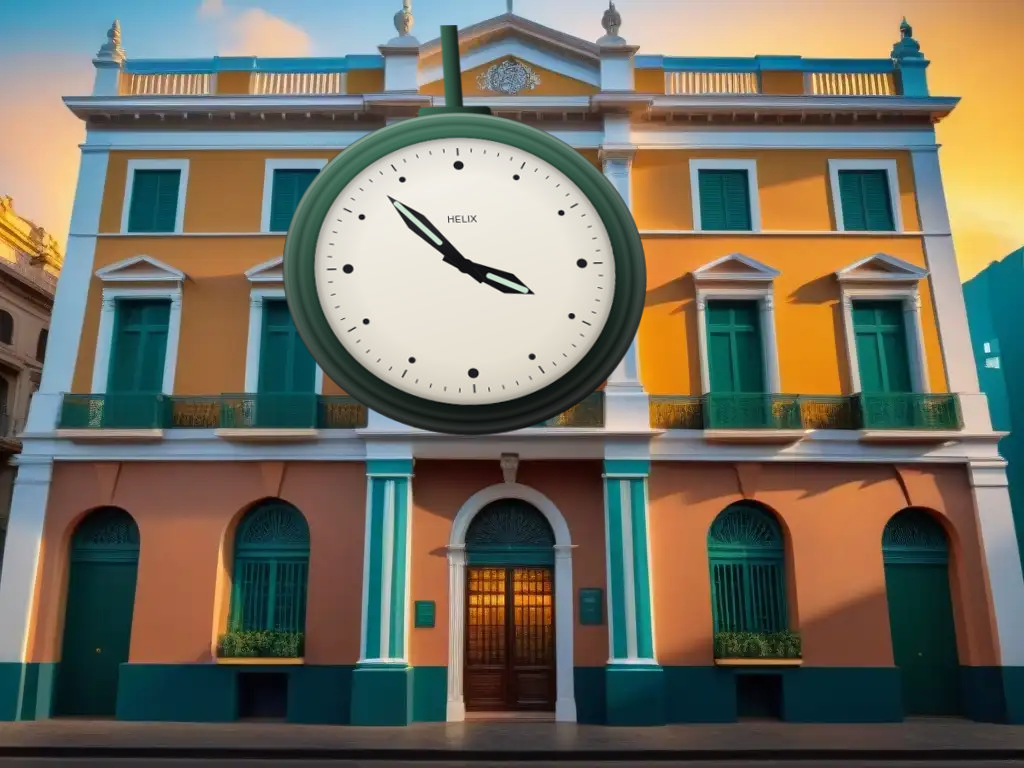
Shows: 3:53
